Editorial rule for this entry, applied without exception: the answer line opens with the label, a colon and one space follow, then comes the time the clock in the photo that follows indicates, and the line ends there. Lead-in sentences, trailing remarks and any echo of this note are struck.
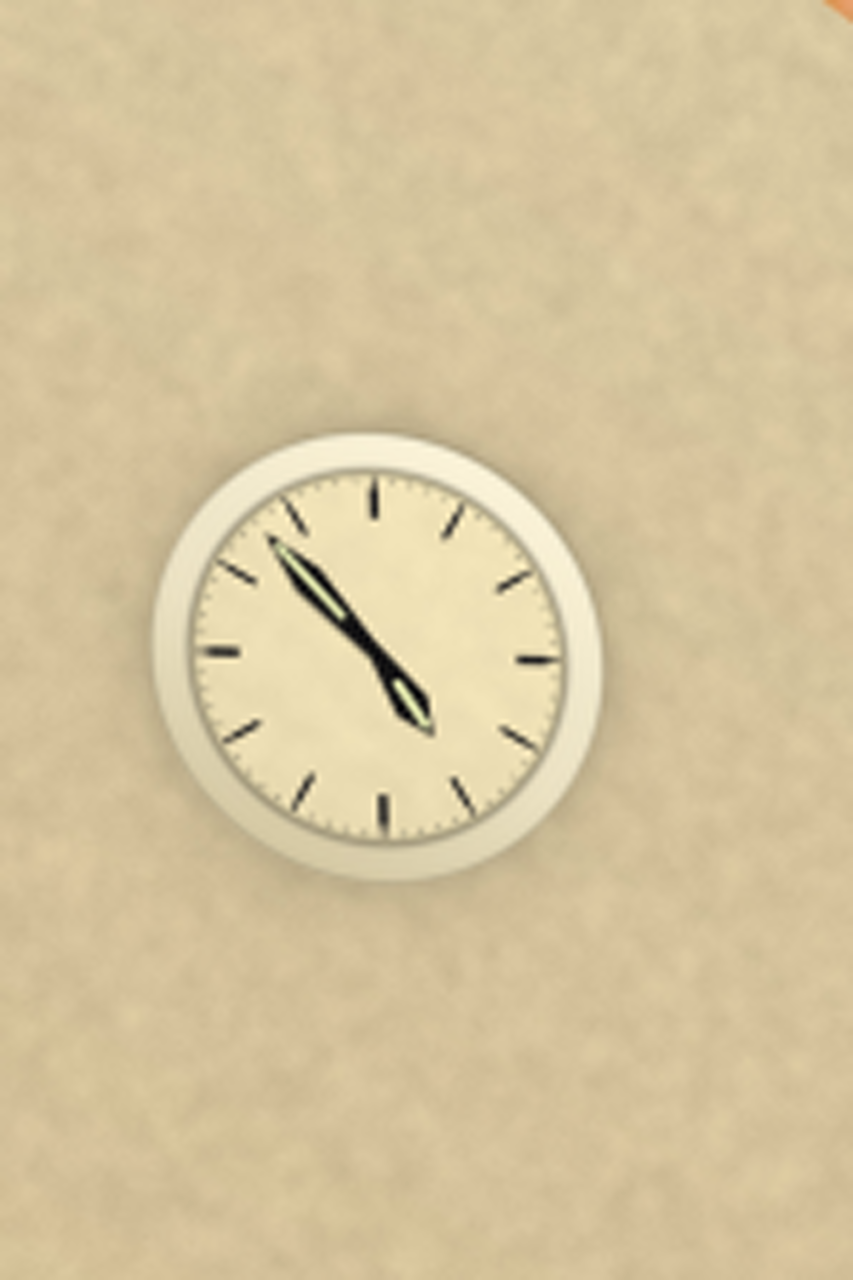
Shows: 4:53
